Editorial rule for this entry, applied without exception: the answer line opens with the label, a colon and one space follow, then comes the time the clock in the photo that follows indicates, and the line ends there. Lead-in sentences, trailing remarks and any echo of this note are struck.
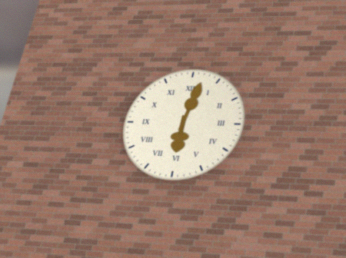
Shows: 6:02
